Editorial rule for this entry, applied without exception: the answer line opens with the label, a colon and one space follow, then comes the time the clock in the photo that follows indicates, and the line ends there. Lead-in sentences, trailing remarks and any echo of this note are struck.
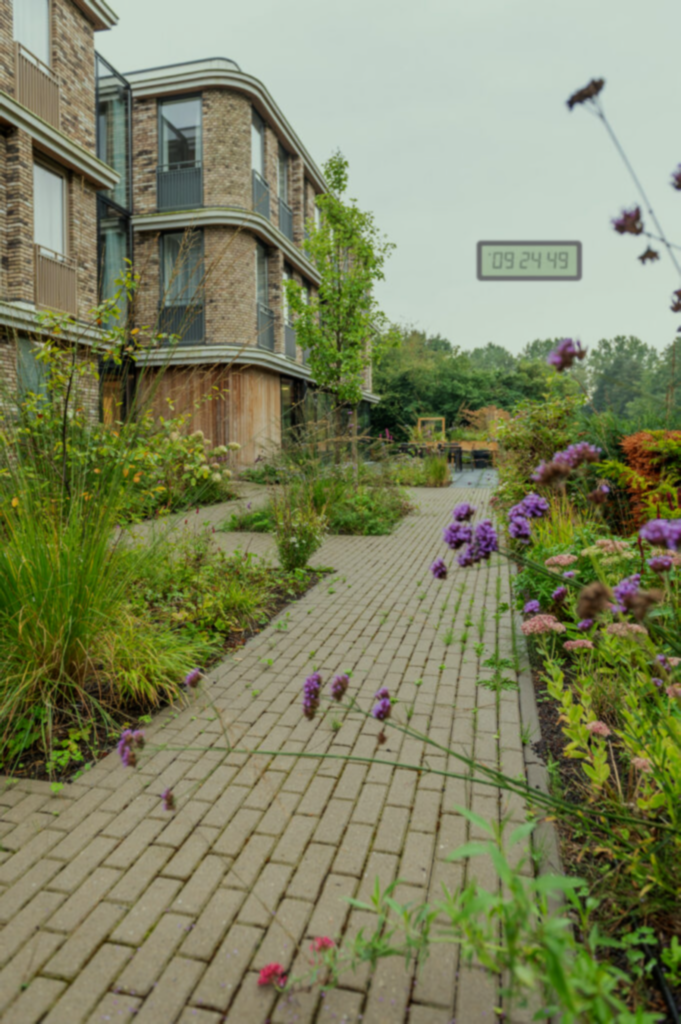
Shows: 9:24:49
